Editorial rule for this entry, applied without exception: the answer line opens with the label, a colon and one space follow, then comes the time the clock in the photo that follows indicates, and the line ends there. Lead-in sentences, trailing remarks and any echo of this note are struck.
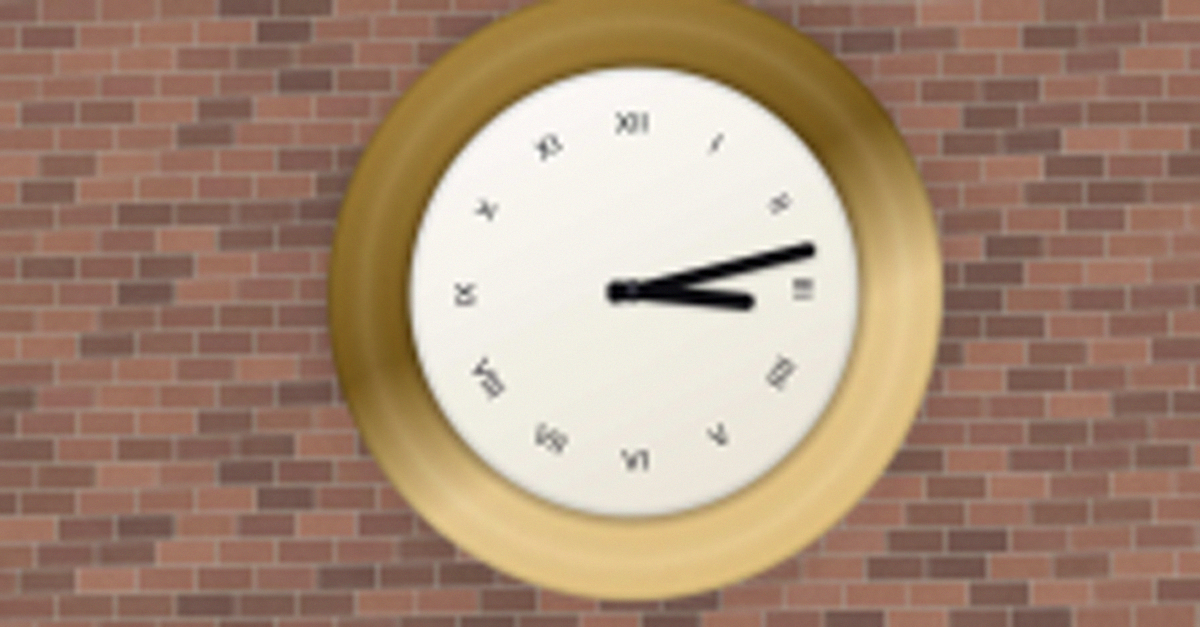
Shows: 3:13
